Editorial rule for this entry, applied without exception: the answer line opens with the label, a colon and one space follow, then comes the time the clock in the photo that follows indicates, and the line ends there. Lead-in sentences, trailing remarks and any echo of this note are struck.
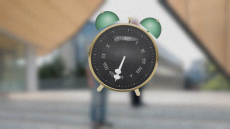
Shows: 6:32
